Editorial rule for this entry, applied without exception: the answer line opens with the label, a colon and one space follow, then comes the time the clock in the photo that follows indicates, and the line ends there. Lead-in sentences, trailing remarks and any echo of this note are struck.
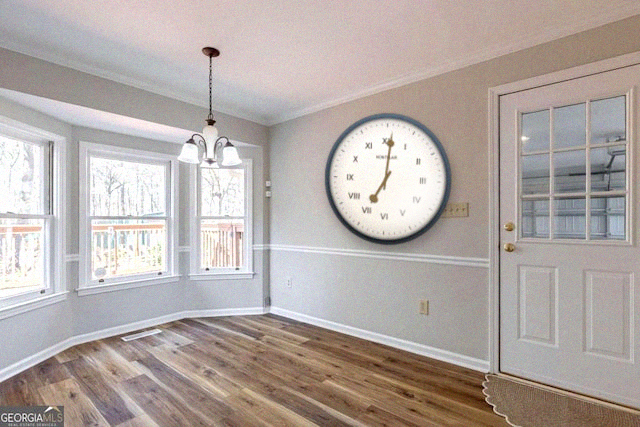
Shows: 7:01
